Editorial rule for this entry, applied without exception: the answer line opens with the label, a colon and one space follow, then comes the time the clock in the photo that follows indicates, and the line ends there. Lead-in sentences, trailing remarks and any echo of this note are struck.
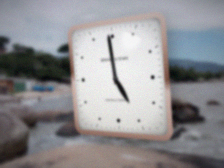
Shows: 4:59
